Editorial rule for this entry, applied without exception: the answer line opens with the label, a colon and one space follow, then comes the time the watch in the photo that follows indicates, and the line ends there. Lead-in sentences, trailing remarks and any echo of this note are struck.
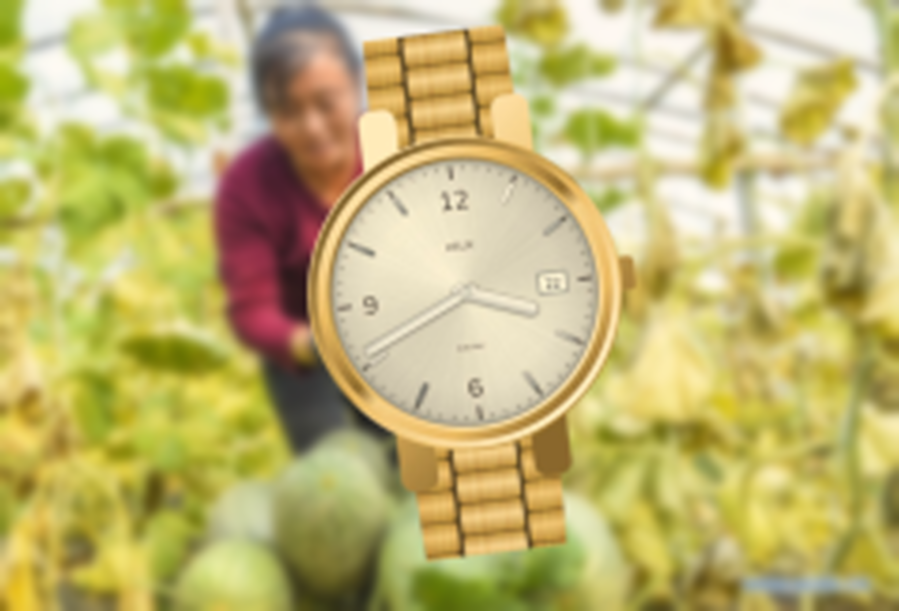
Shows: 3:41
